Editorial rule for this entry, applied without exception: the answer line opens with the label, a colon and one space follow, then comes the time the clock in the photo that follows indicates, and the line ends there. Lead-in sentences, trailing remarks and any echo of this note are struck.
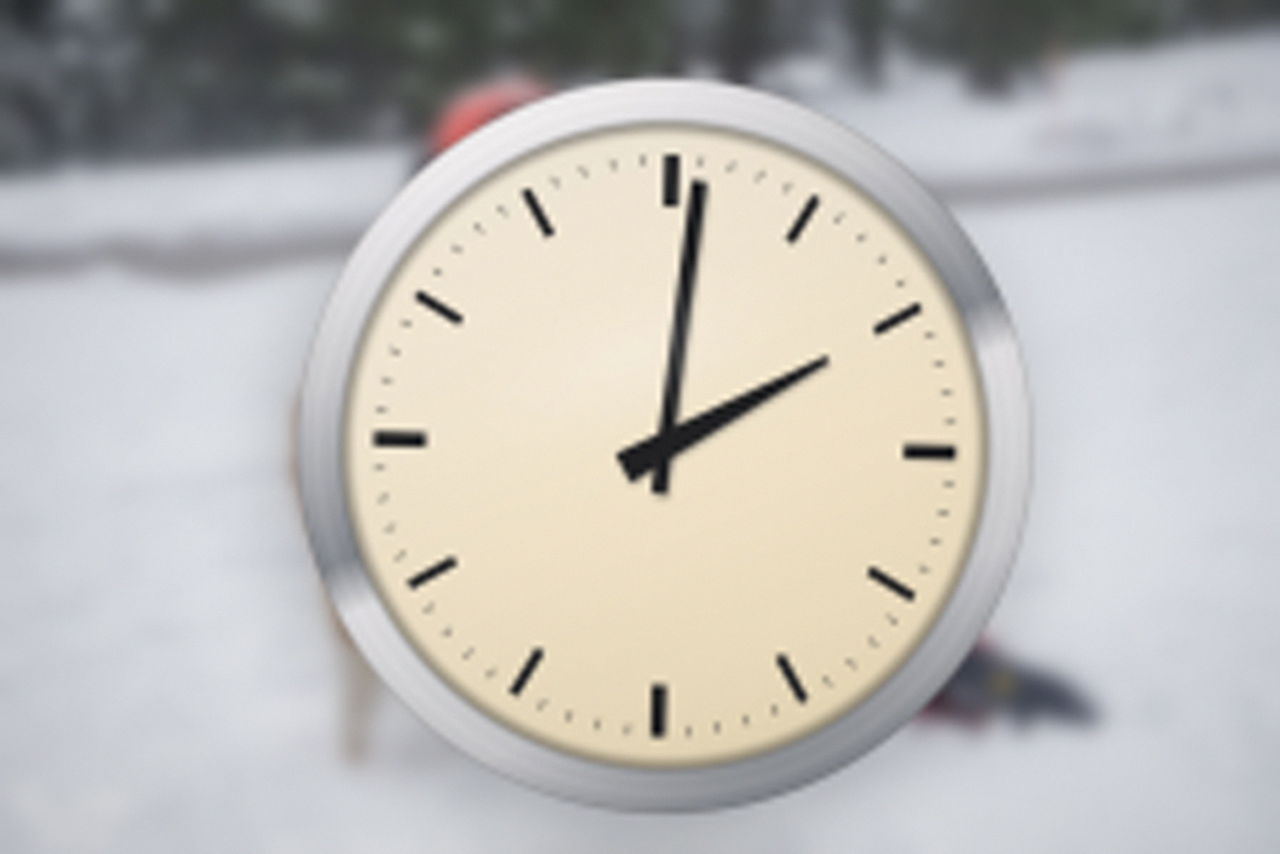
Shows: 2:01
